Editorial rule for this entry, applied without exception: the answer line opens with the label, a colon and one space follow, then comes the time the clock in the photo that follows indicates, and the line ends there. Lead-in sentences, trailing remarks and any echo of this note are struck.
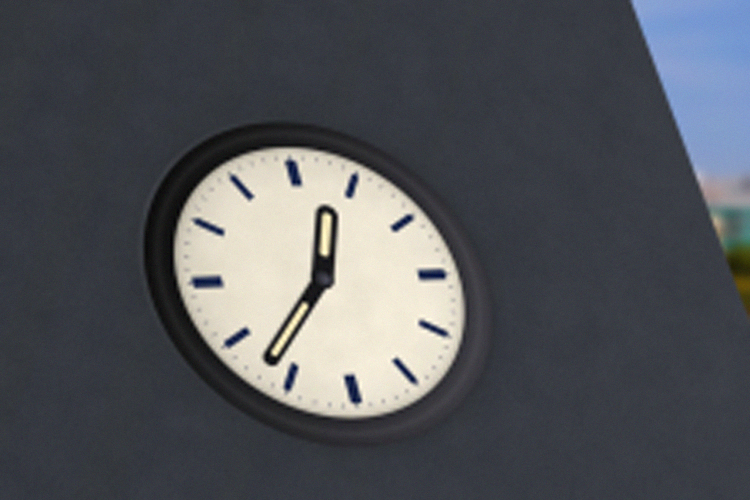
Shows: 12:37
